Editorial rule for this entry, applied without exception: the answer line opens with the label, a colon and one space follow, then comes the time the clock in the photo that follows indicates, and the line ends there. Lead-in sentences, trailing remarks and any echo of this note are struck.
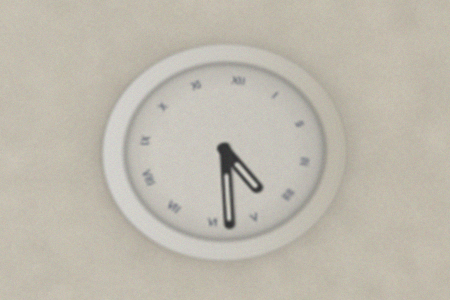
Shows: 4:28
